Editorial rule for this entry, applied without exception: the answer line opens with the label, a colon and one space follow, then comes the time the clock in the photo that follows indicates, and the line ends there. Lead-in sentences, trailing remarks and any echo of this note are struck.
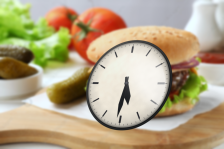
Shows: 5:31
